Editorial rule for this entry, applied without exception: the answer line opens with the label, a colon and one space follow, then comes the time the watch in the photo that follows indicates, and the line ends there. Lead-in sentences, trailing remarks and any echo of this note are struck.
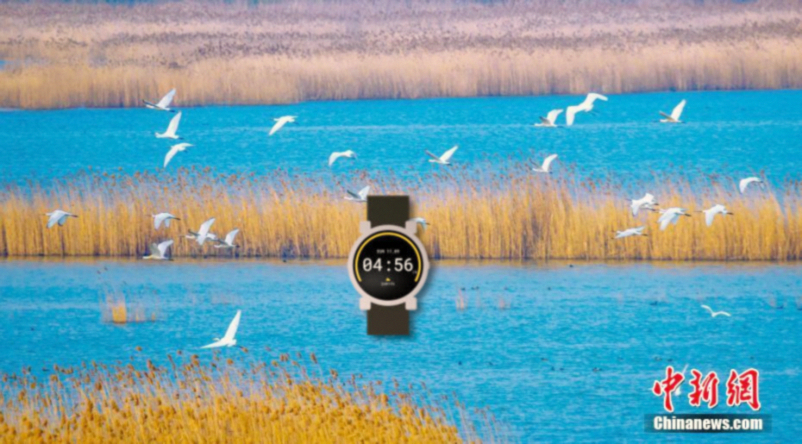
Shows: 4:56
